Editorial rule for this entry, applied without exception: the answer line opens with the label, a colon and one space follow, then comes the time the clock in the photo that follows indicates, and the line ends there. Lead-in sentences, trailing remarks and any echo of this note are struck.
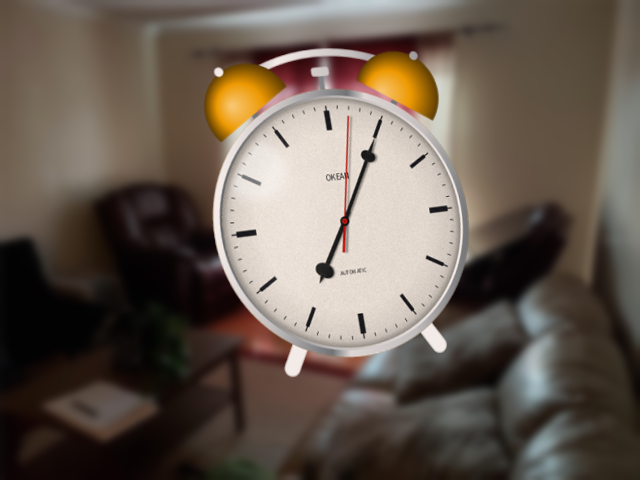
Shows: 7:05:02
